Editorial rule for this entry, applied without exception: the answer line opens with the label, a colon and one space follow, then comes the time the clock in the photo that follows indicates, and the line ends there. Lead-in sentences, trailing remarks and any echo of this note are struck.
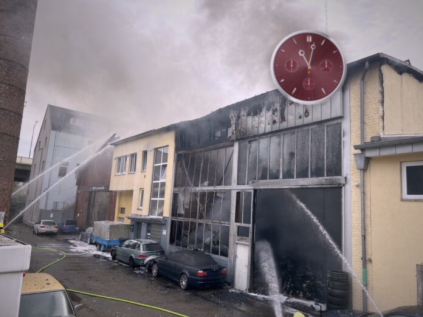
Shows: 11:02
